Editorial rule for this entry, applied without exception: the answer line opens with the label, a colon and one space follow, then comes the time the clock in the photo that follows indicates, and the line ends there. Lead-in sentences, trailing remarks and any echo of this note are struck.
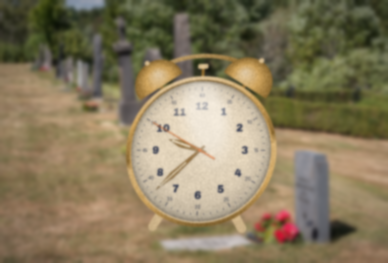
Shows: 9:37:50
